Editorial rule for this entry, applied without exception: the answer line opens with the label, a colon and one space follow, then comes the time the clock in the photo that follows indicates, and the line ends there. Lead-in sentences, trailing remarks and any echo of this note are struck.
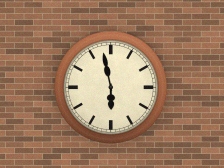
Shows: 5:58
